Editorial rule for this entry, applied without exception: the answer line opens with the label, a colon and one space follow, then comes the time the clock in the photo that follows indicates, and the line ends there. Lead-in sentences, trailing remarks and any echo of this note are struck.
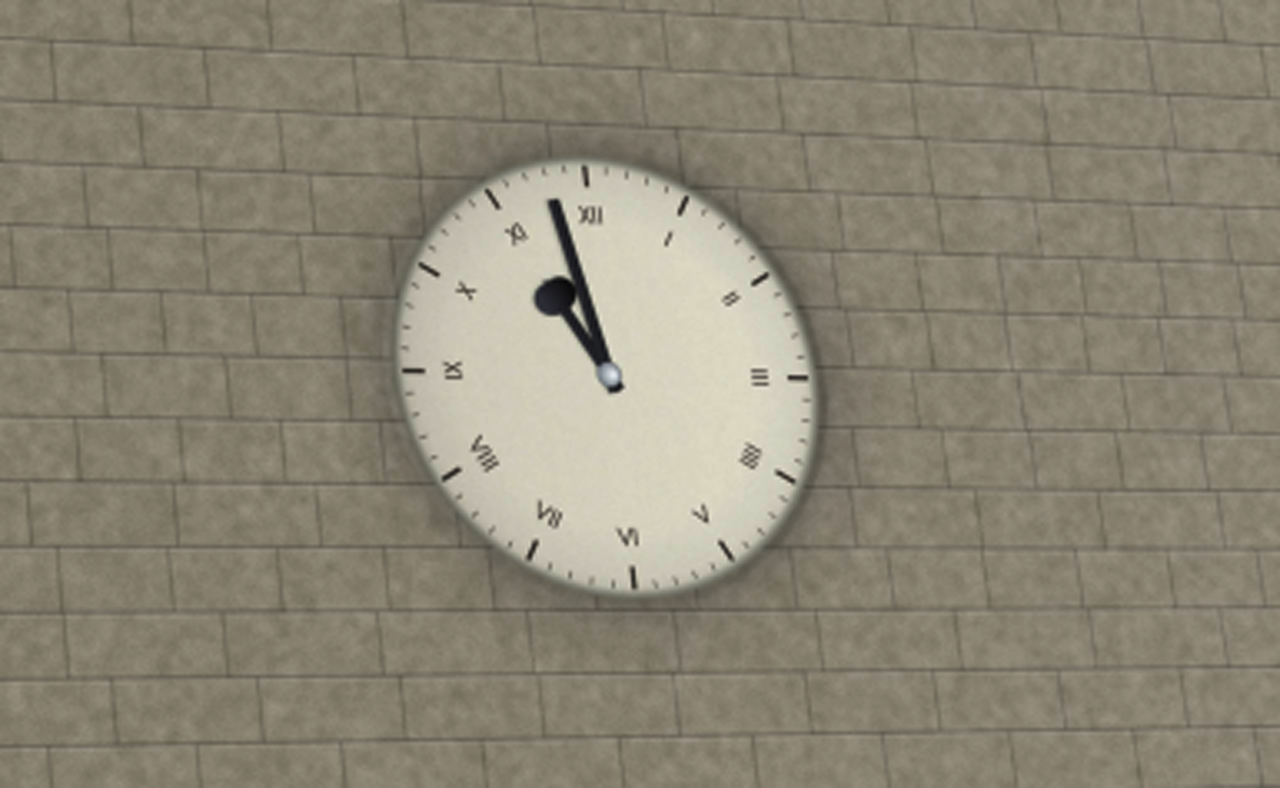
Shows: 10:58
